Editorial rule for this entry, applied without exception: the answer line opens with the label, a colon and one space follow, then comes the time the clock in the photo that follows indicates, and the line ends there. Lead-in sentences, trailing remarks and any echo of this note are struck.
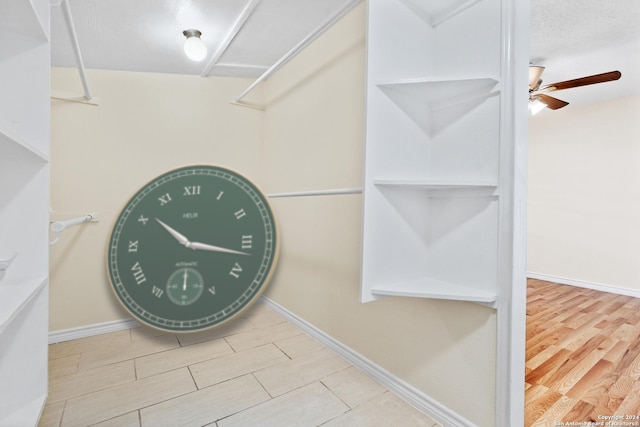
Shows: 10:17
